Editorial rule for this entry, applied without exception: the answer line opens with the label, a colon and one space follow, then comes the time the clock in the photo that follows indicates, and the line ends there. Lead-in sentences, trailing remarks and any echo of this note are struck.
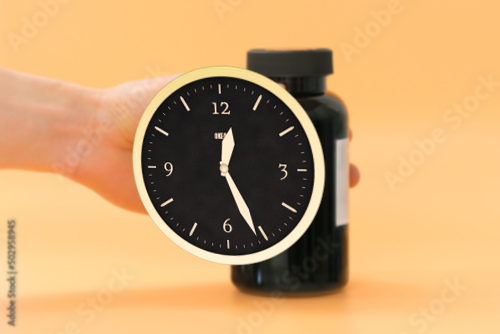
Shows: 12:26
